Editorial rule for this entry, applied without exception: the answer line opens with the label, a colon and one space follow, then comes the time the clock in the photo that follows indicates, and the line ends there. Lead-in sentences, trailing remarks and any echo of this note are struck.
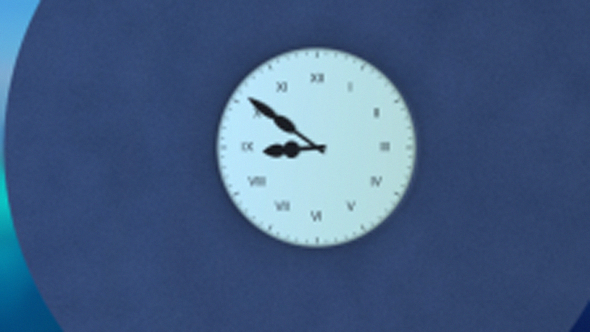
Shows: 8:51
